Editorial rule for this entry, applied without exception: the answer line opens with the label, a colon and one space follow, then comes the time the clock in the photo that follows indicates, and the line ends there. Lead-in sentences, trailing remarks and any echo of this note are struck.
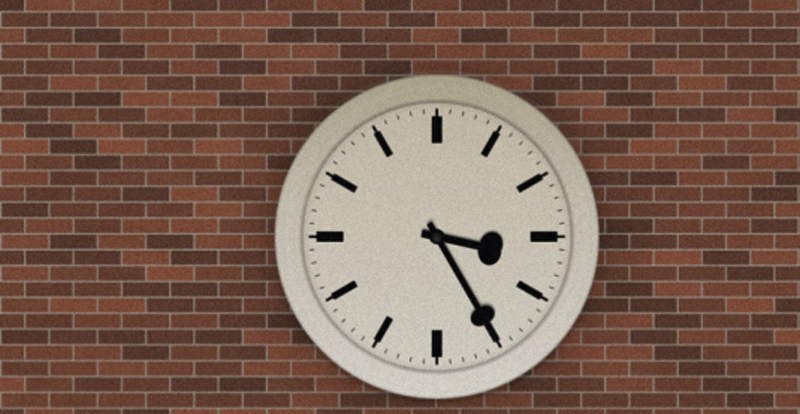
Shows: 3:25
